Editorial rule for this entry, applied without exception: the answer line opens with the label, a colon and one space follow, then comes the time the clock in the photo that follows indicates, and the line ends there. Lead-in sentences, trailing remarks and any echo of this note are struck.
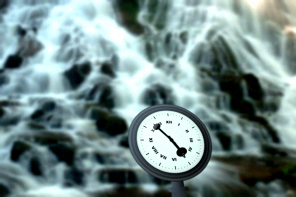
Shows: 4:53
